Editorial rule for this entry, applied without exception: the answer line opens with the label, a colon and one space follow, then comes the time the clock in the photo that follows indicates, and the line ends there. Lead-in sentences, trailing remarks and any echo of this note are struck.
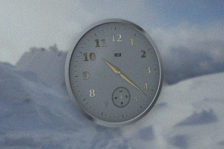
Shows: 10:22
